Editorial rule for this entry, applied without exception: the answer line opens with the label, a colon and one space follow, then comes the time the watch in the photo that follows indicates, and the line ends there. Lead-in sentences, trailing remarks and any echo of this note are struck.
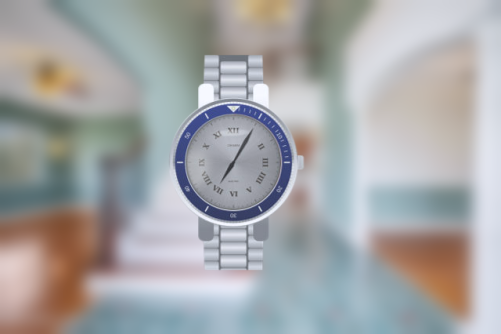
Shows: 7:05
